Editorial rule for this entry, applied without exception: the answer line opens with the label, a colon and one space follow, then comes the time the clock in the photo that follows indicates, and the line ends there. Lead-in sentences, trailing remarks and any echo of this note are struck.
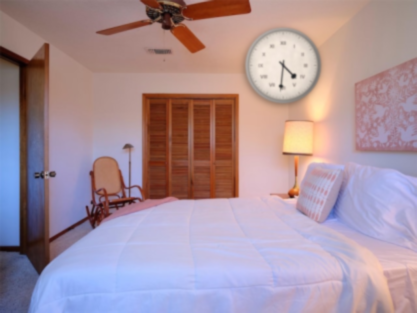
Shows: 4:31
